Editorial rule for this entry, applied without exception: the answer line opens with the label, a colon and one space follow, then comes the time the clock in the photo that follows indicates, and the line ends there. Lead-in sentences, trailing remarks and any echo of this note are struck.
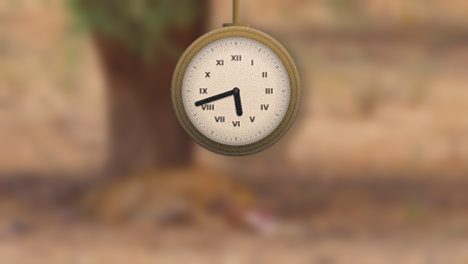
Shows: 5:42
